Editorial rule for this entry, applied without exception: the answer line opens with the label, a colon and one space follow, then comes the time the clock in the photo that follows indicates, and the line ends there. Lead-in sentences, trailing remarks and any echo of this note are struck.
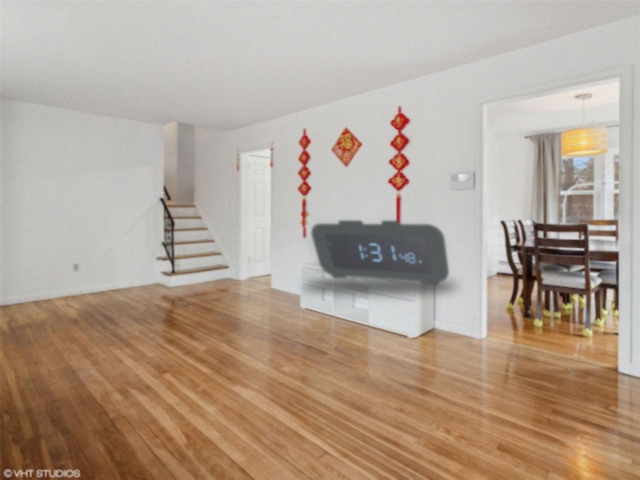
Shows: 1:31
